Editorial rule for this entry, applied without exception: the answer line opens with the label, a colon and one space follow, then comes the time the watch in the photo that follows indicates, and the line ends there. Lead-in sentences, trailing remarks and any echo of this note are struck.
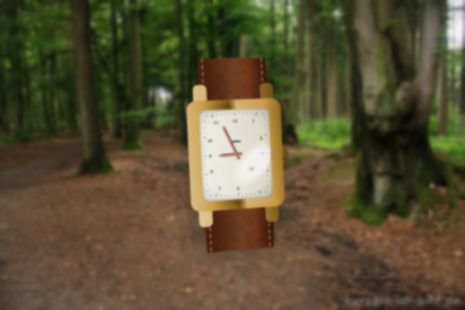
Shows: 8:56
